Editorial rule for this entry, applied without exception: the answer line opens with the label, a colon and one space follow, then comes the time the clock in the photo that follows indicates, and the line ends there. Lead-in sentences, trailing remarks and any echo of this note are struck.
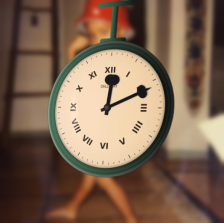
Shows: 12:11
